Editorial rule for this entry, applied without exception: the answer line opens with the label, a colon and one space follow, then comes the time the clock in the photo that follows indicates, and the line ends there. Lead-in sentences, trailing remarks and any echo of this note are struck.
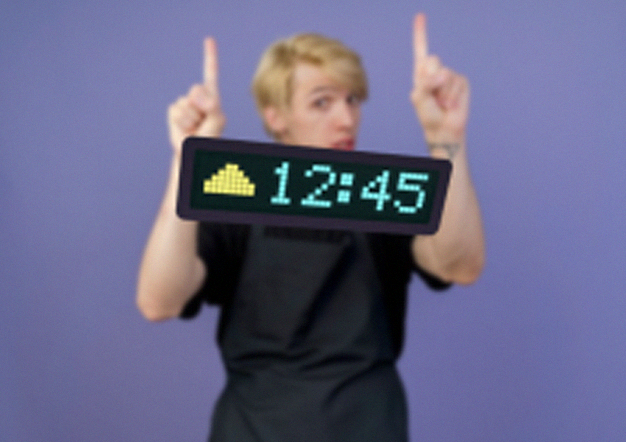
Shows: 12:45
